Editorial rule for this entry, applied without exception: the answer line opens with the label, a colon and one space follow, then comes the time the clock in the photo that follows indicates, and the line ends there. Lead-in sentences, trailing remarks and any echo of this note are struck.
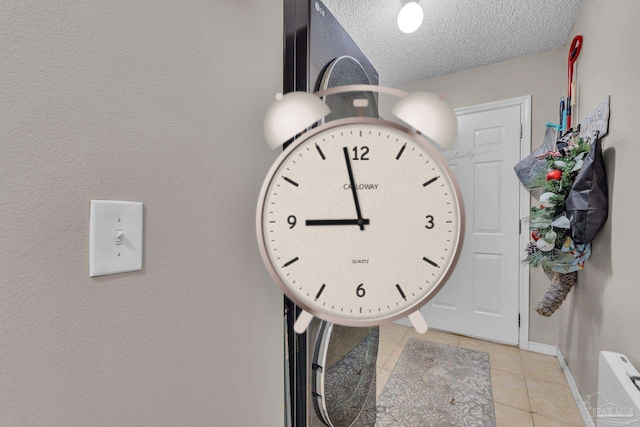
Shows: 8:58
